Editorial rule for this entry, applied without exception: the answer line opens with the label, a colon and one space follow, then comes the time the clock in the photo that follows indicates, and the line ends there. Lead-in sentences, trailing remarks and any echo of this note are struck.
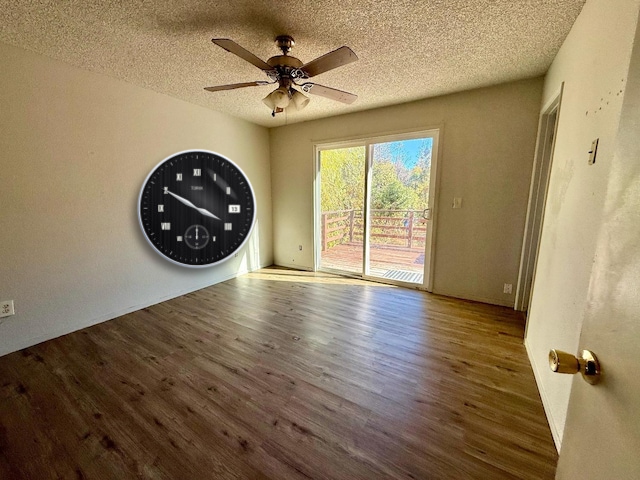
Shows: 3:50
